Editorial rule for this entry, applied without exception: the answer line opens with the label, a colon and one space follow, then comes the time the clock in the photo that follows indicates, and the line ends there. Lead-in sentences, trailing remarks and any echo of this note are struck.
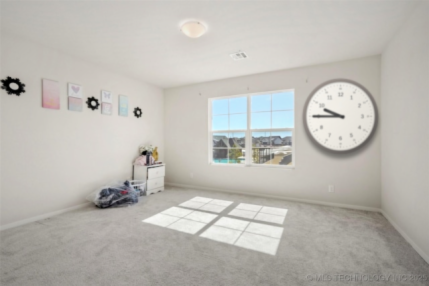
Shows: 9:45
